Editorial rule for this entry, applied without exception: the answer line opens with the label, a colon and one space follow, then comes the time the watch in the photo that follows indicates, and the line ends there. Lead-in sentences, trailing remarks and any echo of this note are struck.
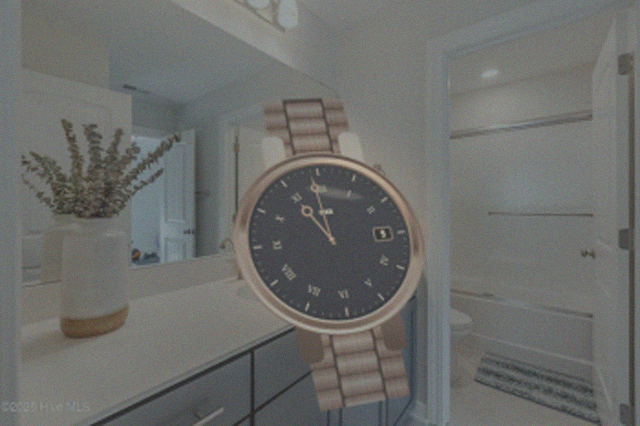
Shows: 10:59
